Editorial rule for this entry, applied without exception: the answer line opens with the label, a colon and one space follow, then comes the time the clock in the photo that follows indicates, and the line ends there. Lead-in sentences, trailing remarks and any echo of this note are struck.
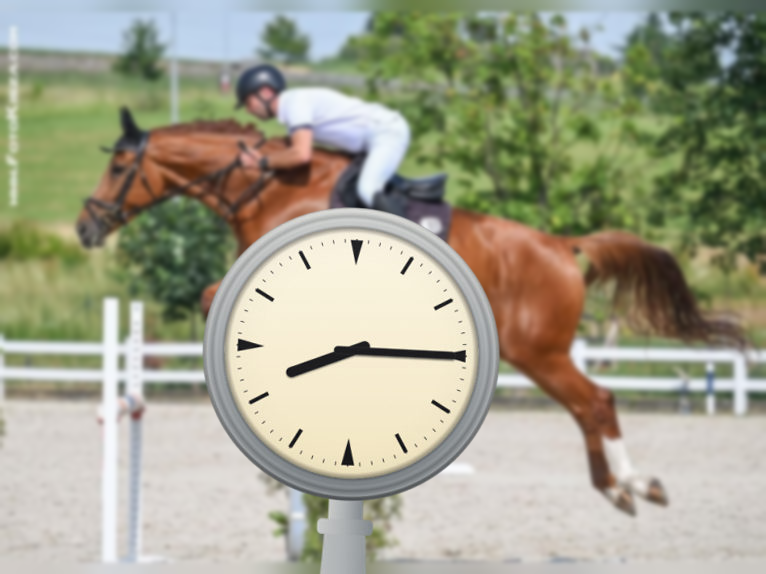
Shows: 8:15
